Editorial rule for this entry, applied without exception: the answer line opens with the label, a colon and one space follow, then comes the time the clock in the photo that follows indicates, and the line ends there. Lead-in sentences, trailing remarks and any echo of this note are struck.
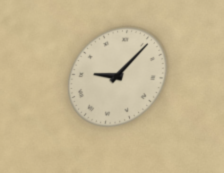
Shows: 9:06
